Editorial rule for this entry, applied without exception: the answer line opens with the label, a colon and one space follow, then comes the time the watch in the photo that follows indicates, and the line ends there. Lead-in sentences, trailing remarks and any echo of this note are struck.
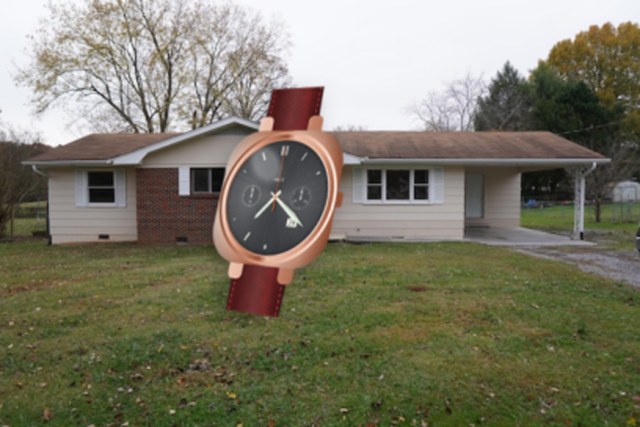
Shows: 7:21
